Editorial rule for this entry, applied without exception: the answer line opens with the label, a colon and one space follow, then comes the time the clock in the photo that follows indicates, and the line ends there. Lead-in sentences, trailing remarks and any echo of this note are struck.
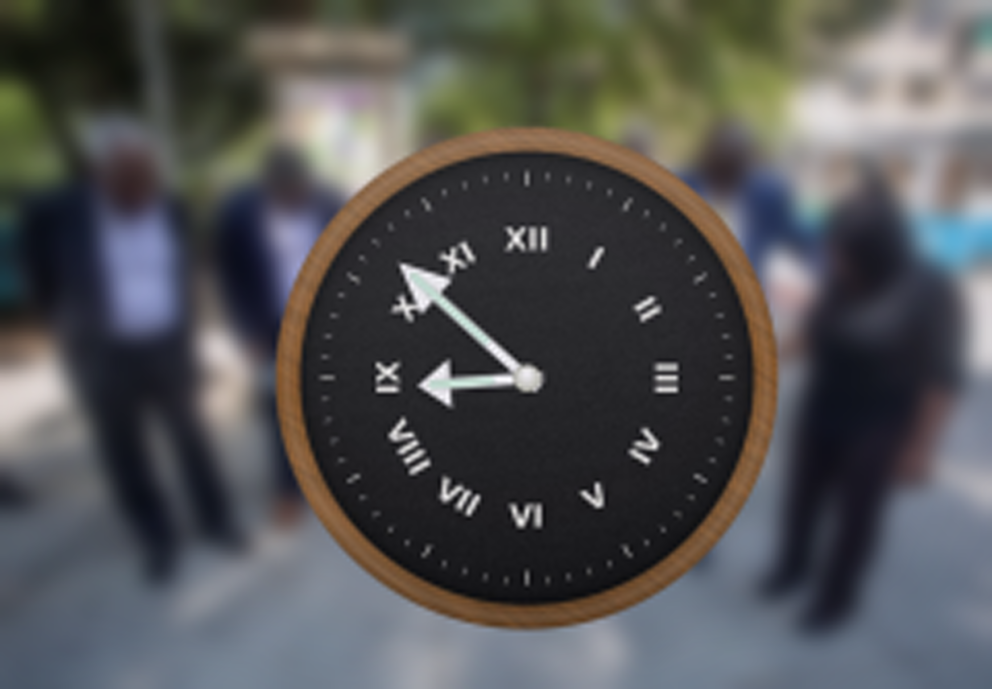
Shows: 8:52
